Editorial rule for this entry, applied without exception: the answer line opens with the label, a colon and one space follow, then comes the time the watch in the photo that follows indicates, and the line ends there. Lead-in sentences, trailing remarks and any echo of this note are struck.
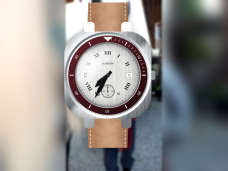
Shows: 7:35
